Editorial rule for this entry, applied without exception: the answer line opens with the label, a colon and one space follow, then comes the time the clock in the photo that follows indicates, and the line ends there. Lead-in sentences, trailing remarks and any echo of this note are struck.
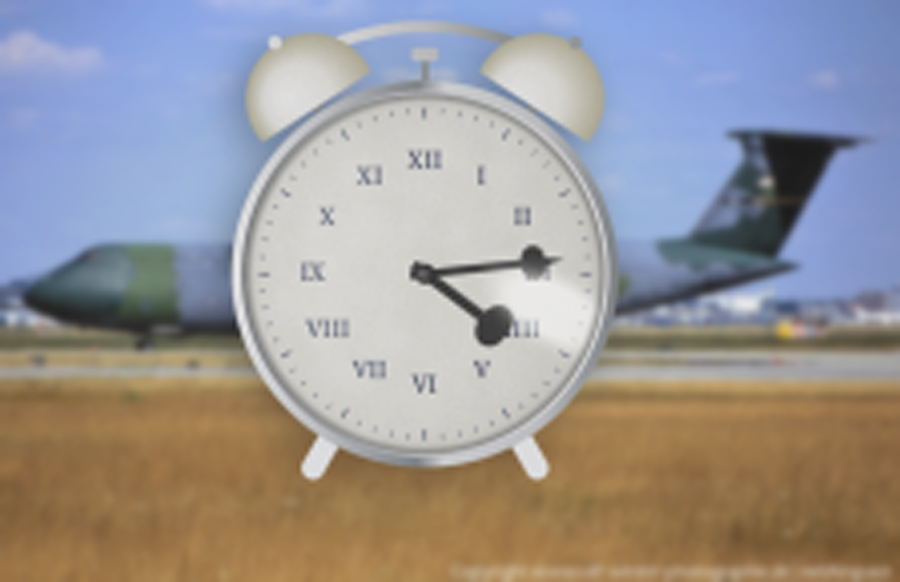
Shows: 4:14
